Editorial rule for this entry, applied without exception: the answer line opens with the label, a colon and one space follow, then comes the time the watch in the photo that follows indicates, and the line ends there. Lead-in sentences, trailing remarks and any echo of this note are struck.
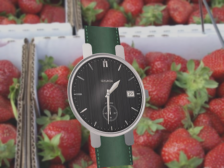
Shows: 1:31
